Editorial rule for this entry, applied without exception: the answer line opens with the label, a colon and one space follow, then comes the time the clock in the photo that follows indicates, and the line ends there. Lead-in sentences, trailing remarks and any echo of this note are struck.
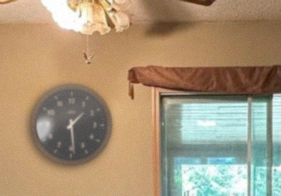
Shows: 1:29
